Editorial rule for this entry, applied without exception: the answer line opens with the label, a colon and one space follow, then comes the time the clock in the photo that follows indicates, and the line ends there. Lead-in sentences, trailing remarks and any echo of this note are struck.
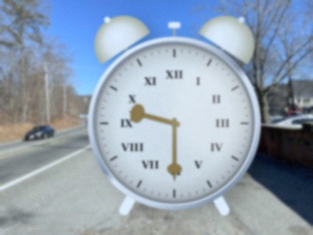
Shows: 9:30
